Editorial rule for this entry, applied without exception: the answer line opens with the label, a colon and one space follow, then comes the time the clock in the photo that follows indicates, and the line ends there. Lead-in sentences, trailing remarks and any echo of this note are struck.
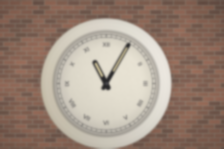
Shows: 11:05
